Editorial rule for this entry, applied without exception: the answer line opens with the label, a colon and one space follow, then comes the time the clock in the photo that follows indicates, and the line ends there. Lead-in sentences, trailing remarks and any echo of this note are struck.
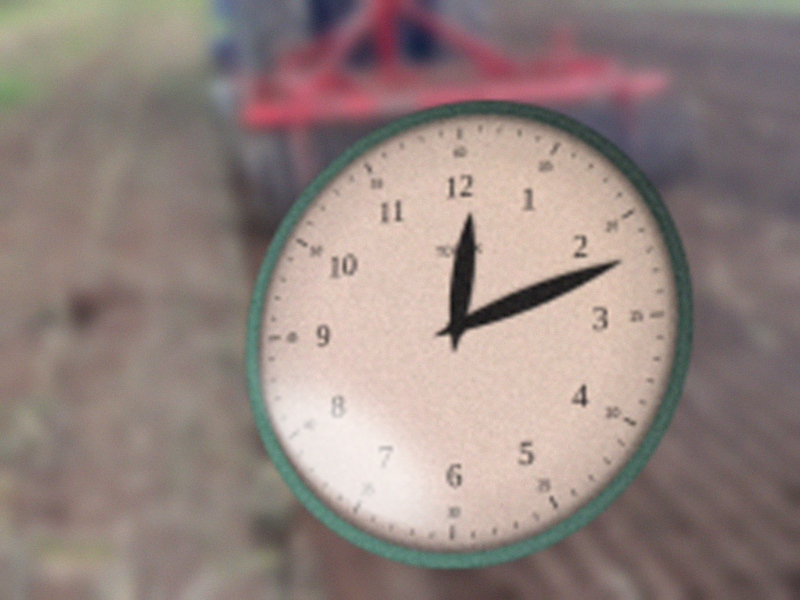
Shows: 12:12
